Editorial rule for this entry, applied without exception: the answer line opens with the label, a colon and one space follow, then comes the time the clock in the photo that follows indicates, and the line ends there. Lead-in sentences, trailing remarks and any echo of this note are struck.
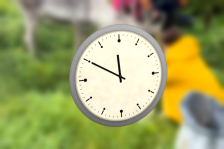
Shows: 11:50
